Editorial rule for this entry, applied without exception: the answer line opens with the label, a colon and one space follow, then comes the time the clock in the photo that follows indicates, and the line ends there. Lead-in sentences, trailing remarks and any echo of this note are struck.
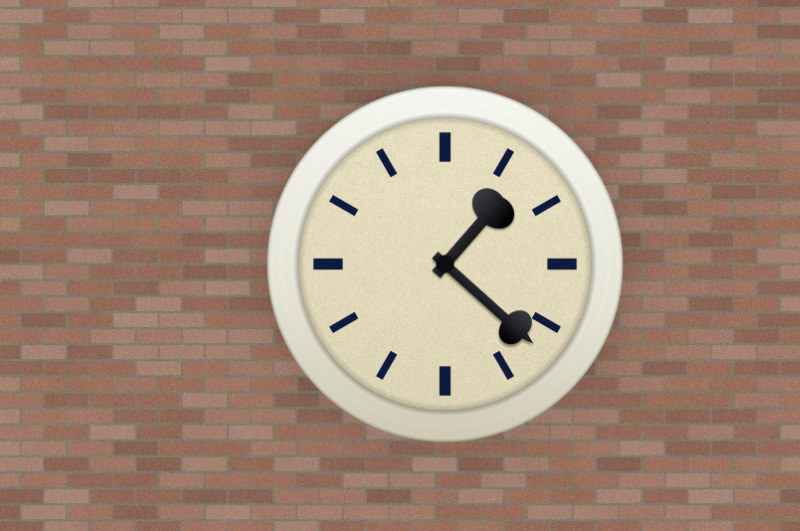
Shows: 1:22
